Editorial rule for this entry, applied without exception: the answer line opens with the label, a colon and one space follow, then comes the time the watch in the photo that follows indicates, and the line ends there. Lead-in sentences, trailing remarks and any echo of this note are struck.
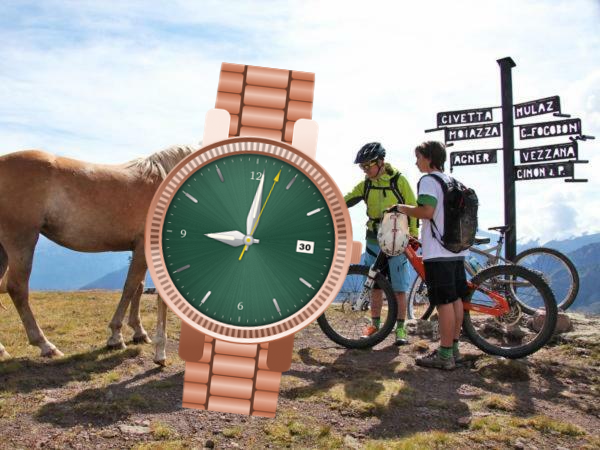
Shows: 9:01:03
